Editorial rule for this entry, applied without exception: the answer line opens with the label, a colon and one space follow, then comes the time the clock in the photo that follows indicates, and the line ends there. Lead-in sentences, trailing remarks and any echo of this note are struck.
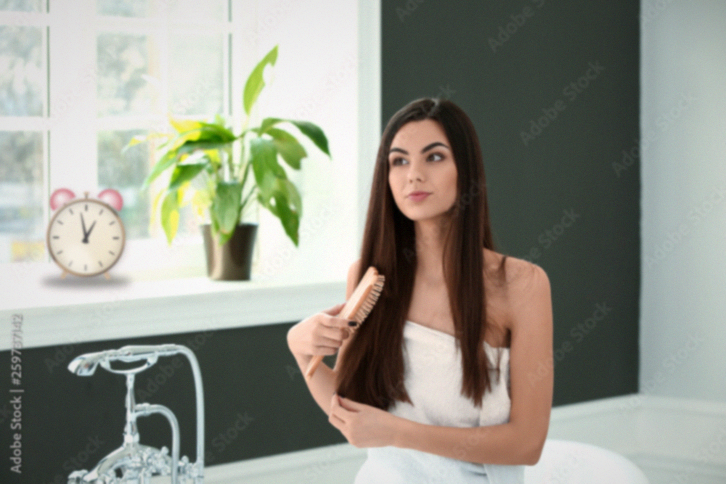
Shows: 12:58
